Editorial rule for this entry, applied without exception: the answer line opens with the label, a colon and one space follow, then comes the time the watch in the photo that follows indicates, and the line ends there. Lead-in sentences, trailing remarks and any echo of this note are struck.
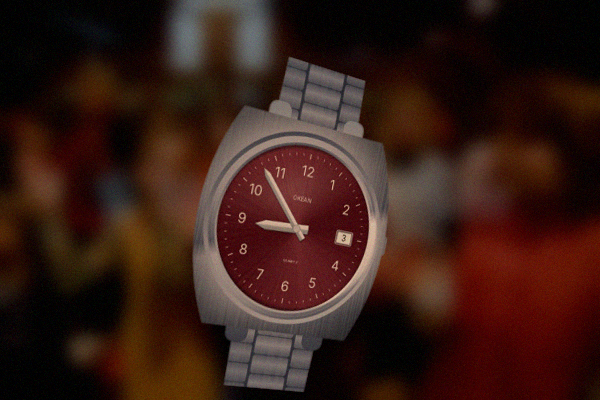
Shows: 8:53
